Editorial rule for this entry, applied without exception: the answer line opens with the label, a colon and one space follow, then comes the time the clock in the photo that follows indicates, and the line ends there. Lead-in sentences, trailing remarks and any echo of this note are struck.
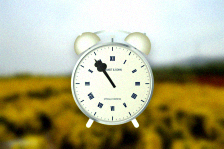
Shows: 10:54
